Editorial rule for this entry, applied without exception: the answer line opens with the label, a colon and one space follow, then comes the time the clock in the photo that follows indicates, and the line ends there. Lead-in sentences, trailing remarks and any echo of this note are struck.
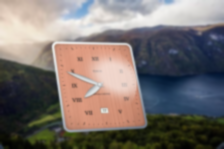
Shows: 7:49
